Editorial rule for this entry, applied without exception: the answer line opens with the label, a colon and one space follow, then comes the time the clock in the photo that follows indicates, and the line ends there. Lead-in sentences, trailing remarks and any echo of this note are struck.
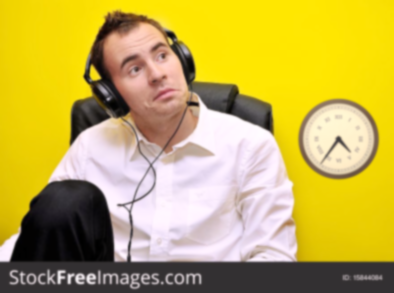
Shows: 4:36
